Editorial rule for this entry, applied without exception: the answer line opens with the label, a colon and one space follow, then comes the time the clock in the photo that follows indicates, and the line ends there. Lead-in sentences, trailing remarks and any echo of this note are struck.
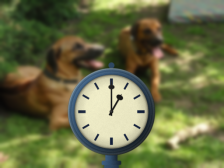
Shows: 1:00
